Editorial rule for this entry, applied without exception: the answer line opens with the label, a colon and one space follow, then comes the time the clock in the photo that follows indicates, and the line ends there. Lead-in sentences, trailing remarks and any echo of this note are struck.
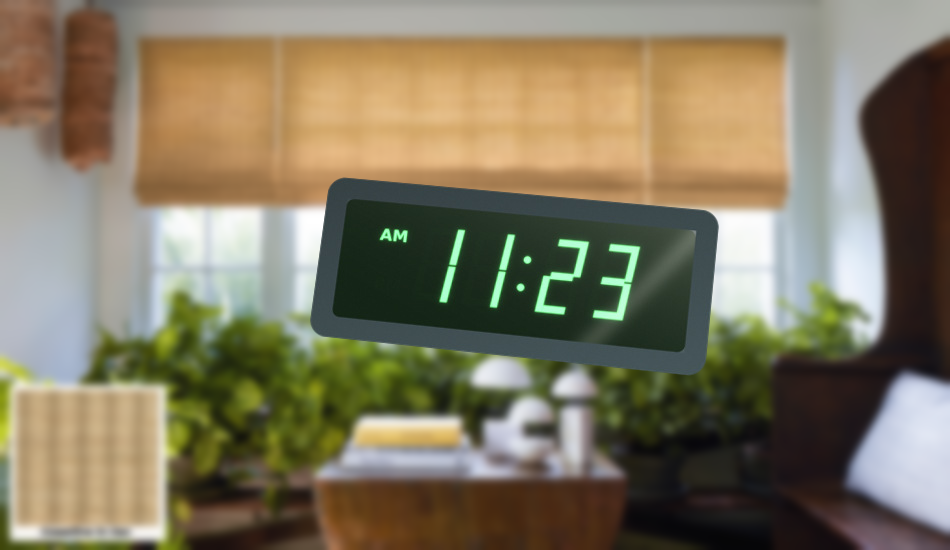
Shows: 11:23
